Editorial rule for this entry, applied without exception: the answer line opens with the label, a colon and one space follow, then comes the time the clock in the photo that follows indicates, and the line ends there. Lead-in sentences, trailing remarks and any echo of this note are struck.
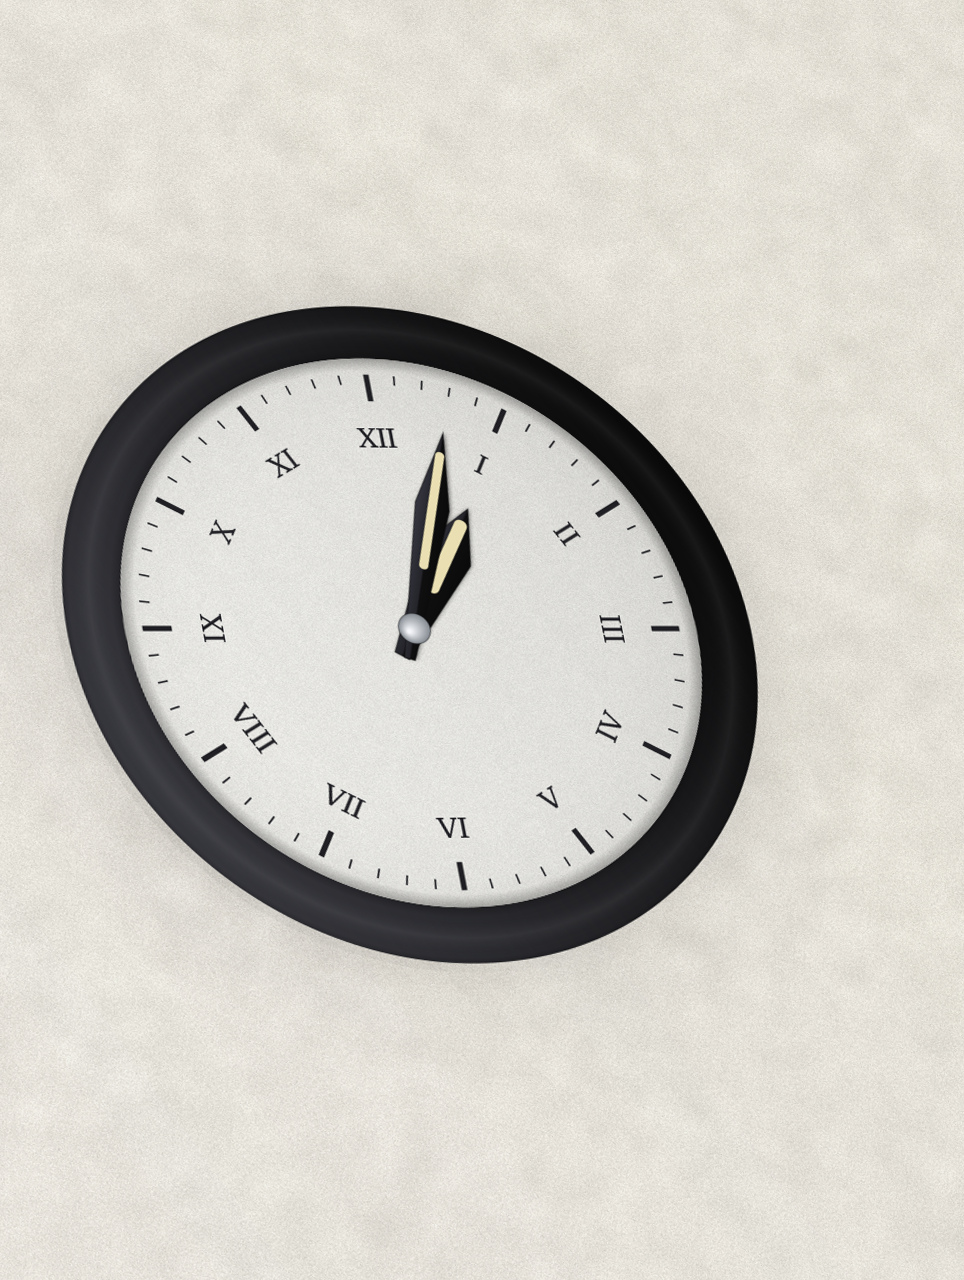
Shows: 1:03
